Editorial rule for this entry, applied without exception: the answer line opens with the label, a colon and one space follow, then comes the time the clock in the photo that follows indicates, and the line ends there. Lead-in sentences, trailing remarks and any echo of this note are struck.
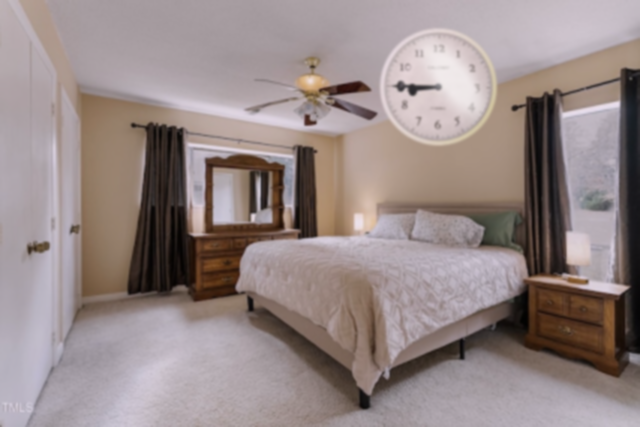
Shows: 8:45
